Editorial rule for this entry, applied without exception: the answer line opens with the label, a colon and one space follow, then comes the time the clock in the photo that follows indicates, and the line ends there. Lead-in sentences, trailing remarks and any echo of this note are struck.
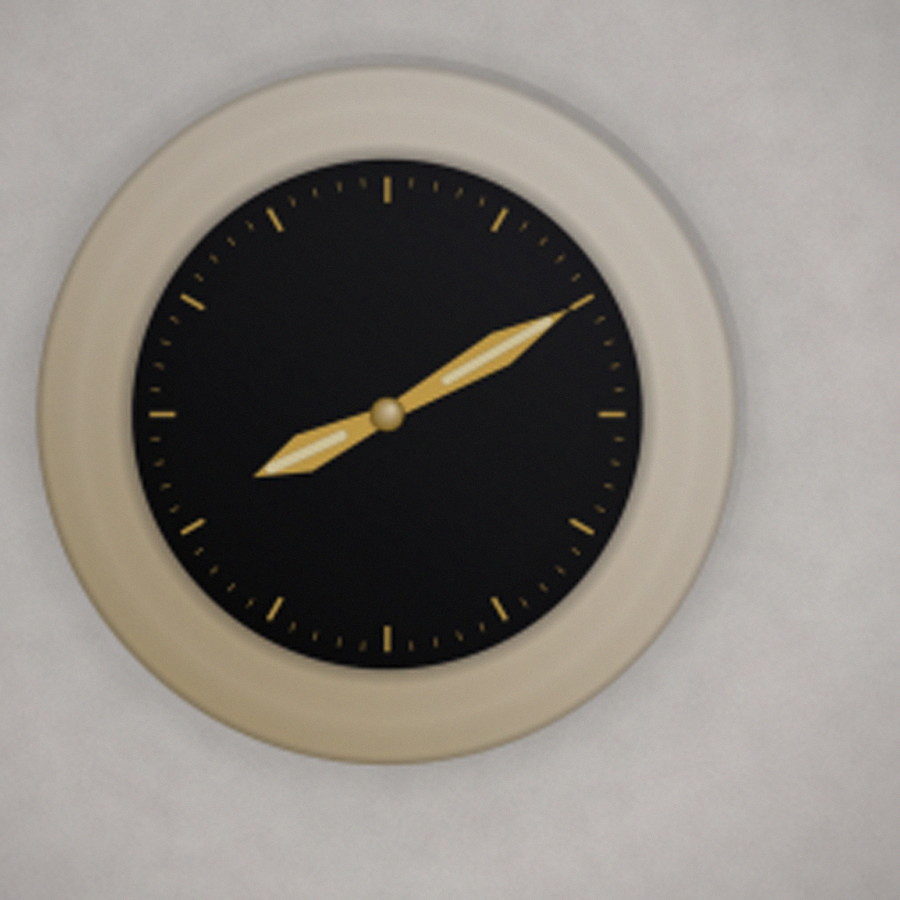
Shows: 8:10
